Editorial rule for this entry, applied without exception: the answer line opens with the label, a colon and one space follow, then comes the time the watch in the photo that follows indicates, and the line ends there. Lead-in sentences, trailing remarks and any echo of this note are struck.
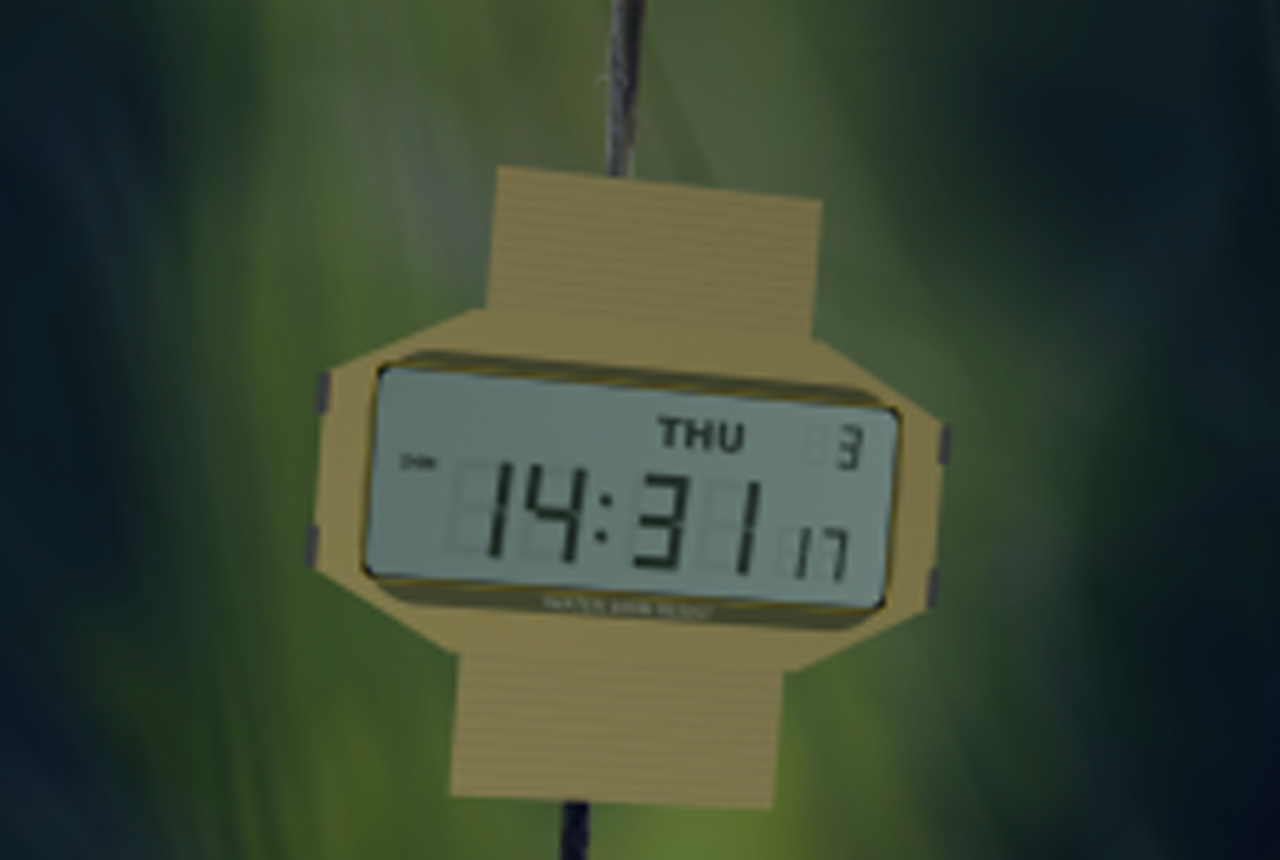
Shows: 14:31:17
